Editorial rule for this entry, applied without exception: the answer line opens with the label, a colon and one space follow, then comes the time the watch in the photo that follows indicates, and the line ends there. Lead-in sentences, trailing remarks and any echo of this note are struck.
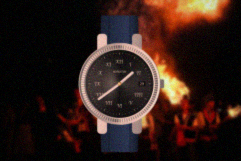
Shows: 1:39
